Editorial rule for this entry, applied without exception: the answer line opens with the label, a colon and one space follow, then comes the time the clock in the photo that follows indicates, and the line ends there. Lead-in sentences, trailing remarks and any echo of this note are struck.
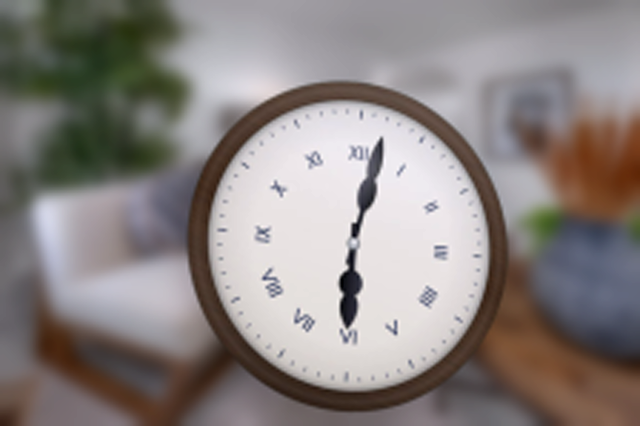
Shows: 6:02
